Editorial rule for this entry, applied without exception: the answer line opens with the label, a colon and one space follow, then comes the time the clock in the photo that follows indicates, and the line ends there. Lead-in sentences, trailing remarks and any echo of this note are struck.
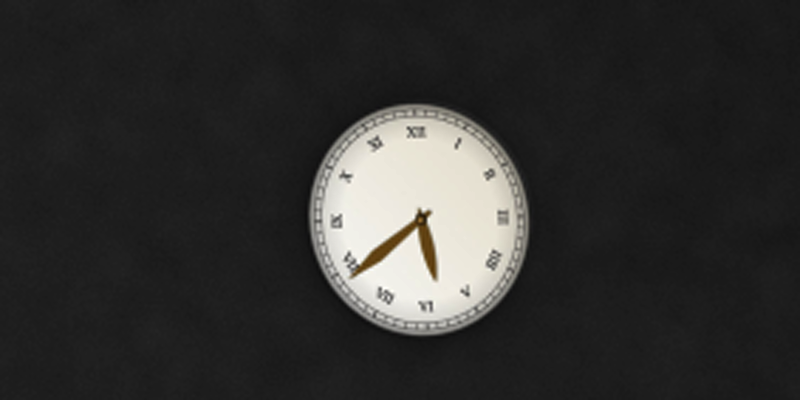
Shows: 5:39
